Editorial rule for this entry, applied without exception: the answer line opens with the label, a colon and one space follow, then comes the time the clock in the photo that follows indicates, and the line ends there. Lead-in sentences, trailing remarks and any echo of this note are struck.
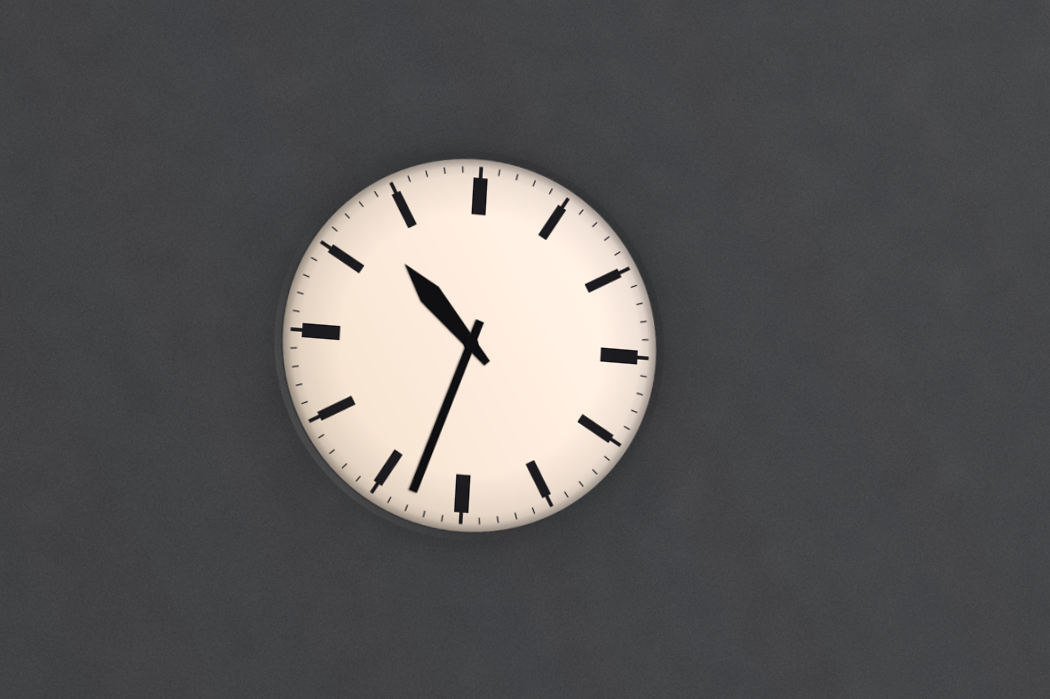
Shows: 10:33
